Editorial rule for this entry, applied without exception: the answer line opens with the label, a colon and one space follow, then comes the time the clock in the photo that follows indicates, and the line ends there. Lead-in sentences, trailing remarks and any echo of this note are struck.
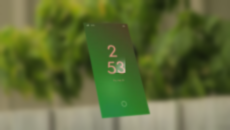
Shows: 2:53
